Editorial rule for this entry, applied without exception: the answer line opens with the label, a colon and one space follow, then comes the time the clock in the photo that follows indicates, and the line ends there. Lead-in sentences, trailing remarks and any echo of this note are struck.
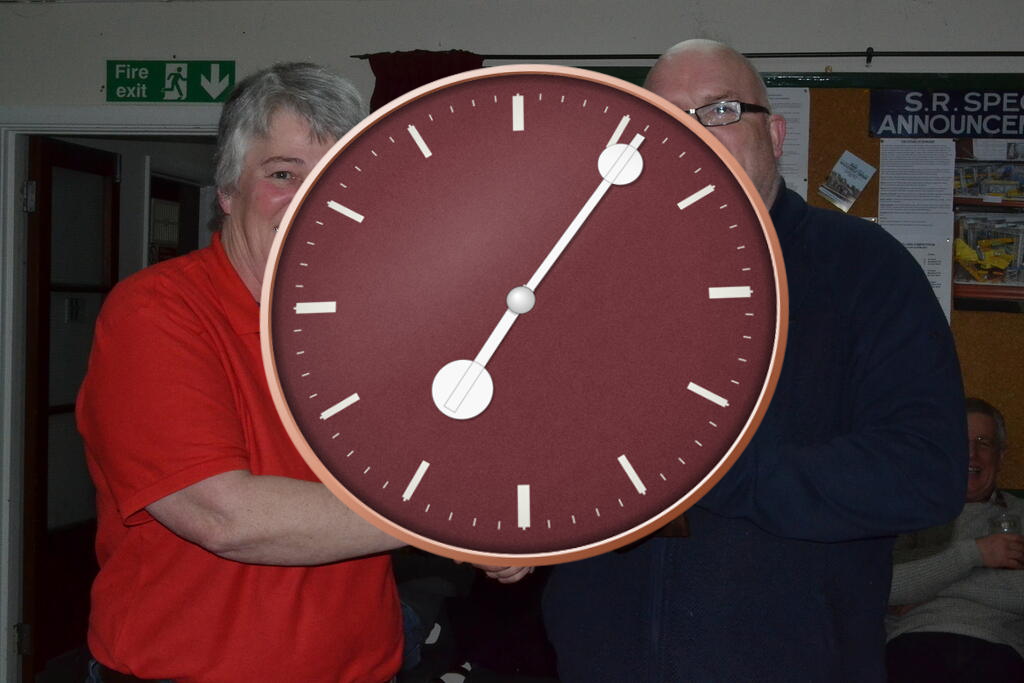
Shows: 7:06
